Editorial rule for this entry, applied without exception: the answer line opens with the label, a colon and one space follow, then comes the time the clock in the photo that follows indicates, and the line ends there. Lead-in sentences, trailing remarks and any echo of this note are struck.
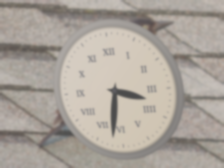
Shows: 3:32
